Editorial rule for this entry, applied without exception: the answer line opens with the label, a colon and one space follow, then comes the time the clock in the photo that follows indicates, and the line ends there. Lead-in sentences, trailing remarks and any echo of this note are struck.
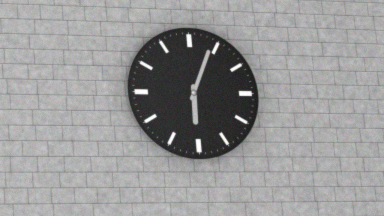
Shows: 6:04
